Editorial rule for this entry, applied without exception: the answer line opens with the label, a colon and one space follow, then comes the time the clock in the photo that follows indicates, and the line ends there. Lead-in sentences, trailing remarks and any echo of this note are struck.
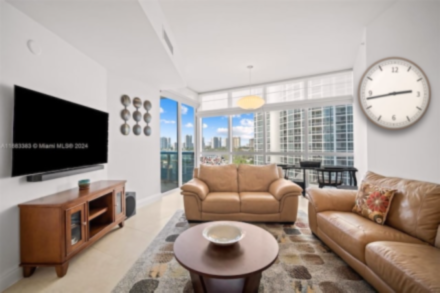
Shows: 2:43
